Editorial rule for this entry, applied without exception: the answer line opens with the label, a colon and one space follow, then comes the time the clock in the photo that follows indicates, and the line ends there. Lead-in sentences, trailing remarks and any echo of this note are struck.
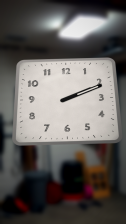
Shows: 2:11
